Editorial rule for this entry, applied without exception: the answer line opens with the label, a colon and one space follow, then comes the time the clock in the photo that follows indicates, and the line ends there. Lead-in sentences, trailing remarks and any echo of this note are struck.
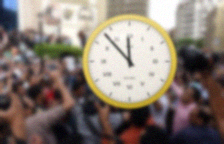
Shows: 11:53
